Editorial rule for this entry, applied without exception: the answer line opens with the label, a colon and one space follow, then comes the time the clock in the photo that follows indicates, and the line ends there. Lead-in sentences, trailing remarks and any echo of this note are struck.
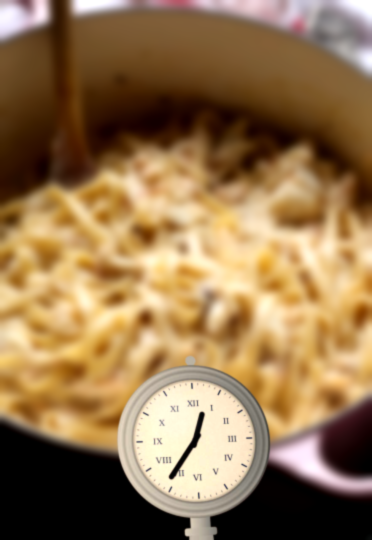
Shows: 12:36
